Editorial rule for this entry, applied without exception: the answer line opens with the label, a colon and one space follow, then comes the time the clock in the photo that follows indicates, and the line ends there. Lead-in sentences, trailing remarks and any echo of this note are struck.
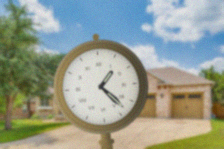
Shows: 1:23
